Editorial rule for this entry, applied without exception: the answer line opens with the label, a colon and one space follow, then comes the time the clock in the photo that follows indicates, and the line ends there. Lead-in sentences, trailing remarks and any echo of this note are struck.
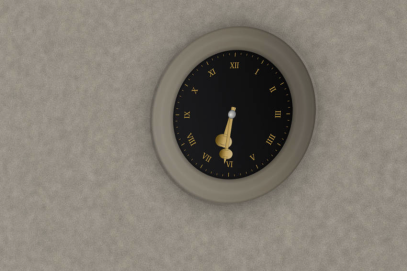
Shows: 6:31
